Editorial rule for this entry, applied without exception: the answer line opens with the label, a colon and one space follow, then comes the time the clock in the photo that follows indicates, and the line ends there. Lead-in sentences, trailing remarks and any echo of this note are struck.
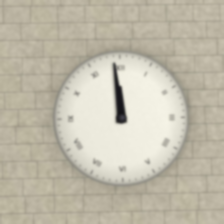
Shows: 11:59
